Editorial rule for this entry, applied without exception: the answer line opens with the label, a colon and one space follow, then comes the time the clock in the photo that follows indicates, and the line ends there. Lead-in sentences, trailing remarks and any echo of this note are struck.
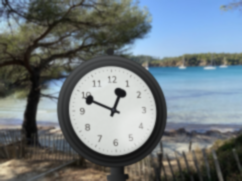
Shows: 12:49
